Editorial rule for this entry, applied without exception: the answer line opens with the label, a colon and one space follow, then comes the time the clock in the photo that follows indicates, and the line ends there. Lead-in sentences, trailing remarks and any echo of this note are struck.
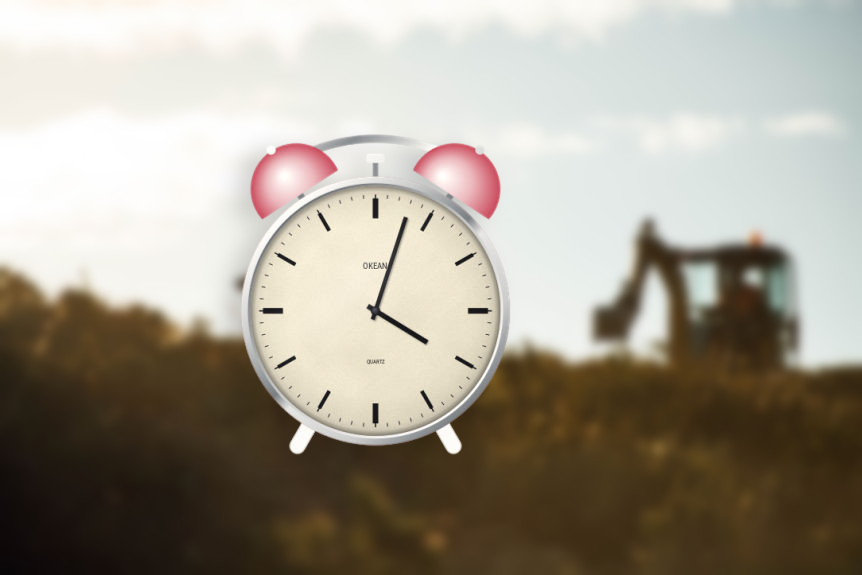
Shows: 4:03
